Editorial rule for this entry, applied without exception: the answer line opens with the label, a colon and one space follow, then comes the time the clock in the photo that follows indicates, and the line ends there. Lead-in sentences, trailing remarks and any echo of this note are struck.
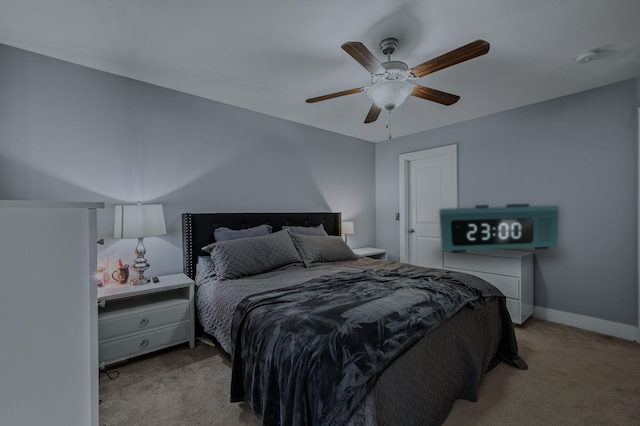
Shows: 23:00
